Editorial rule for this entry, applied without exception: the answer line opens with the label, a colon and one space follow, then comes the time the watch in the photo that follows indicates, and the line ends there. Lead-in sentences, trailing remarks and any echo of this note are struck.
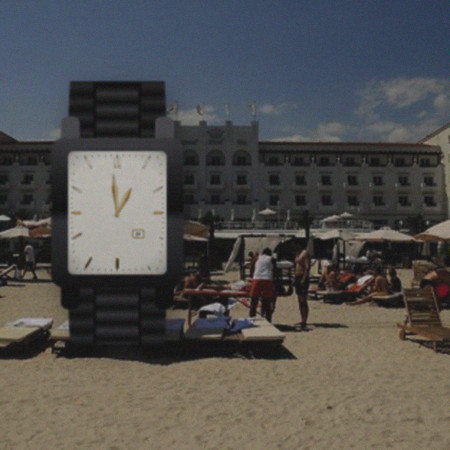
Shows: 12:59
